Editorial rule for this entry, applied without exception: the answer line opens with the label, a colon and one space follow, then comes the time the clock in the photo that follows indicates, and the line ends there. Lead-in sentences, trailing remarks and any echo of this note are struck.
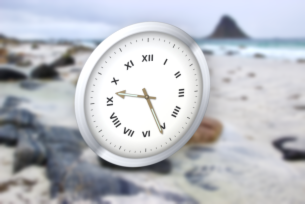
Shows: 9:26
